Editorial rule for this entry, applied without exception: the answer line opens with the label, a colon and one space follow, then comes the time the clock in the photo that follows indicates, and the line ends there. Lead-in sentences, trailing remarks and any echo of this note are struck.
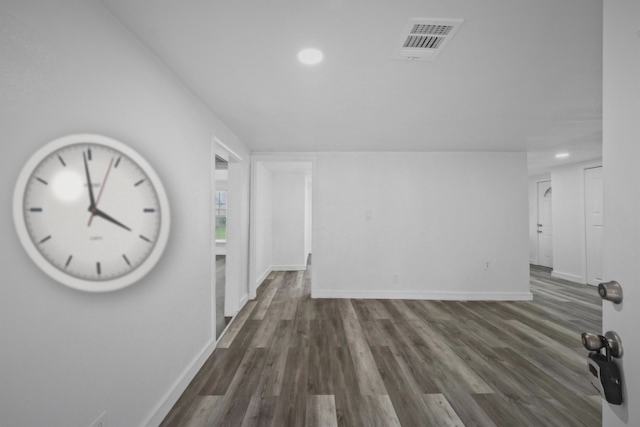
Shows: 3:59:04
